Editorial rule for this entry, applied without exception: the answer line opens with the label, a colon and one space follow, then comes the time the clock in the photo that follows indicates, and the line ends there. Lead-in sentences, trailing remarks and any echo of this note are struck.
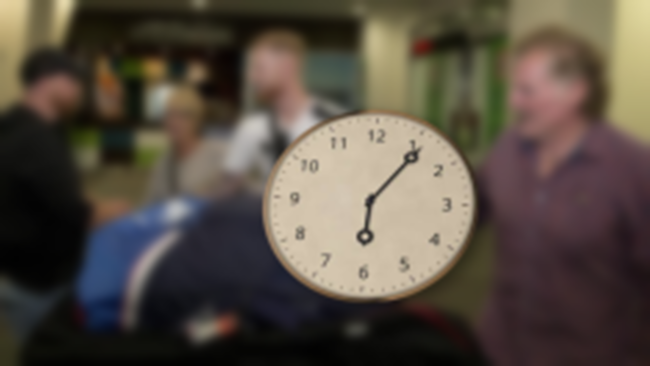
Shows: 6:06
